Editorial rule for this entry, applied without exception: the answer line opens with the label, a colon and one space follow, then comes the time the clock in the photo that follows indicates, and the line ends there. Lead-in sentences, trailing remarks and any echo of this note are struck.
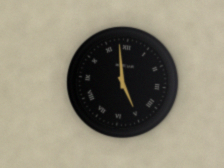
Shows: 4:58
